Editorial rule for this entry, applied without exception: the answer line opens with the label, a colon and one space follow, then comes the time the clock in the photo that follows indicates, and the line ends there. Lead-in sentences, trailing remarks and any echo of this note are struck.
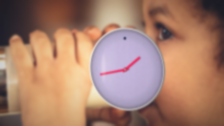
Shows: 1:43
